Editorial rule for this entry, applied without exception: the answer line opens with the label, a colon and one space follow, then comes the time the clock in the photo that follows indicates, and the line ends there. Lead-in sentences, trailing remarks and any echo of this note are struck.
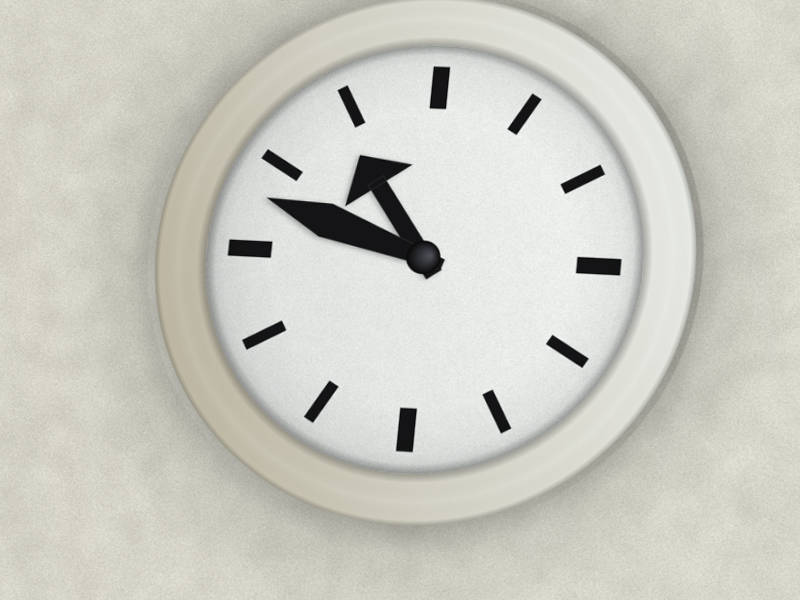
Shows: 10:48
